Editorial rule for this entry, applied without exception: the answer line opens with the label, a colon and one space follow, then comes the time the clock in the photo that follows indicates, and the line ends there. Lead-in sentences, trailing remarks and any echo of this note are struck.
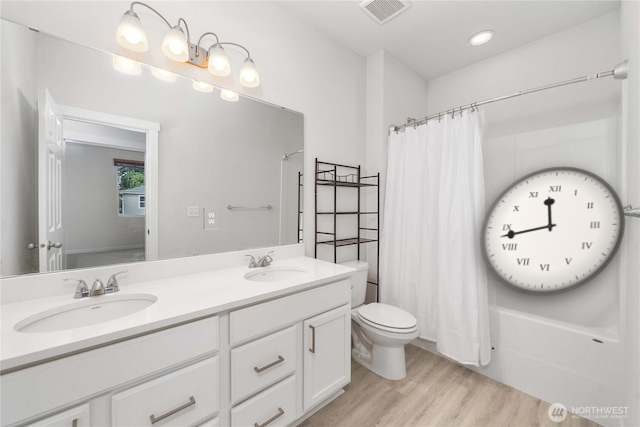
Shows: 11:43
